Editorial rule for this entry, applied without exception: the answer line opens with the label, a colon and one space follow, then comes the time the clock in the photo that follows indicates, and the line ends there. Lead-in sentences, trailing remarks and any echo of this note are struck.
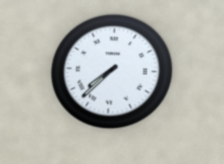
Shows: 7:37
